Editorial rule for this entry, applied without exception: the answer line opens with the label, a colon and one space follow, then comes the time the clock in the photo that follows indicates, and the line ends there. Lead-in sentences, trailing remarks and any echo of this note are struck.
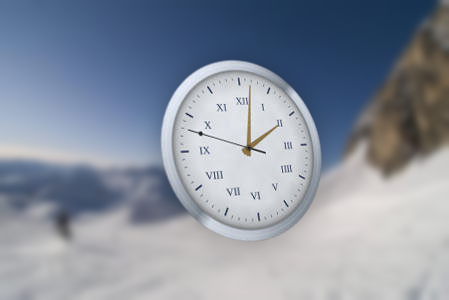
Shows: 2:01:48
